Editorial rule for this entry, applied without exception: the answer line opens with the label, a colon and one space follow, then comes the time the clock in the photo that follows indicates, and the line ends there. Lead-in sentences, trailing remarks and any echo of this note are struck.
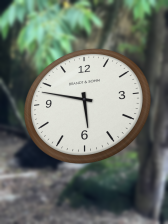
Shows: 5:48
